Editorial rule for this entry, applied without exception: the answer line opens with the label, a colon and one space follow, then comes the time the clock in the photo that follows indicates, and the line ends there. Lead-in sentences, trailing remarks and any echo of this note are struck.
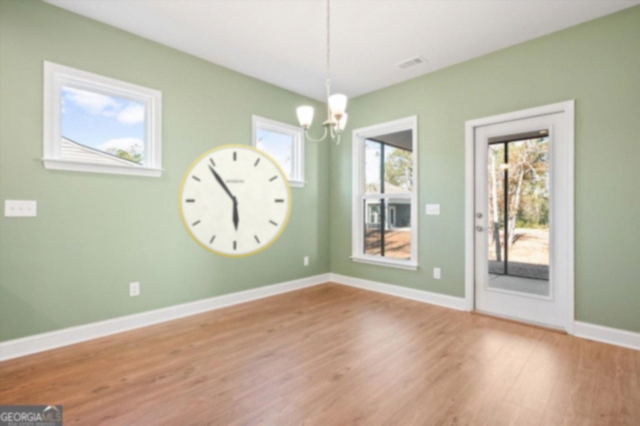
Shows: 5:54
